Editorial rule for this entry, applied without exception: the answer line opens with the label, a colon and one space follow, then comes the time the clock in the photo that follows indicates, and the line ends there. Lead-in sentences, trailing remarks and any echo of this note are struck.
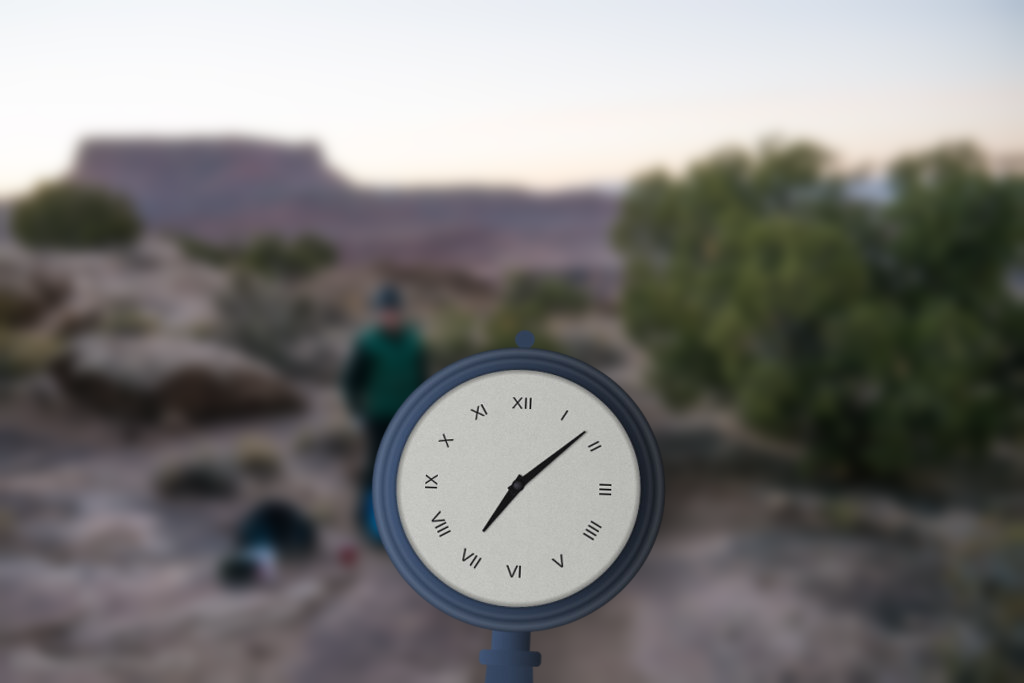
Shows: 7:08
